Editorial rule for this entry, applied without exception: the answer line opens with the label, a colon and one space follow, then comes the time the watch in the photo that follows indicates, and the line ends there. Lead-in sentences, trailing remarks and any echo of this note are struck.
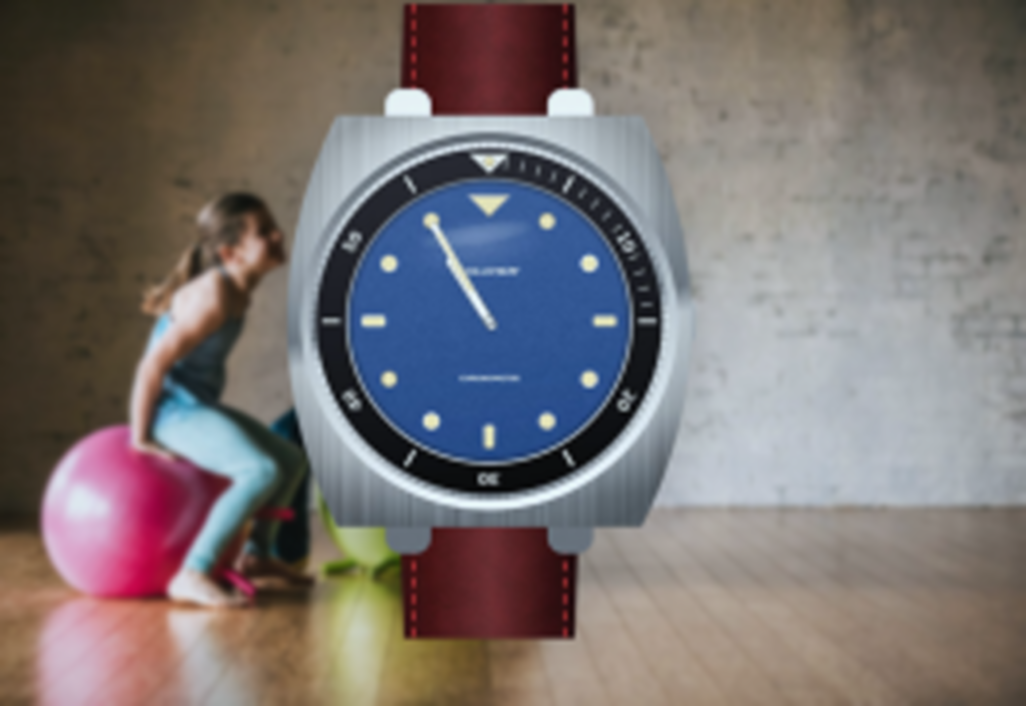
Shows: 10:55
